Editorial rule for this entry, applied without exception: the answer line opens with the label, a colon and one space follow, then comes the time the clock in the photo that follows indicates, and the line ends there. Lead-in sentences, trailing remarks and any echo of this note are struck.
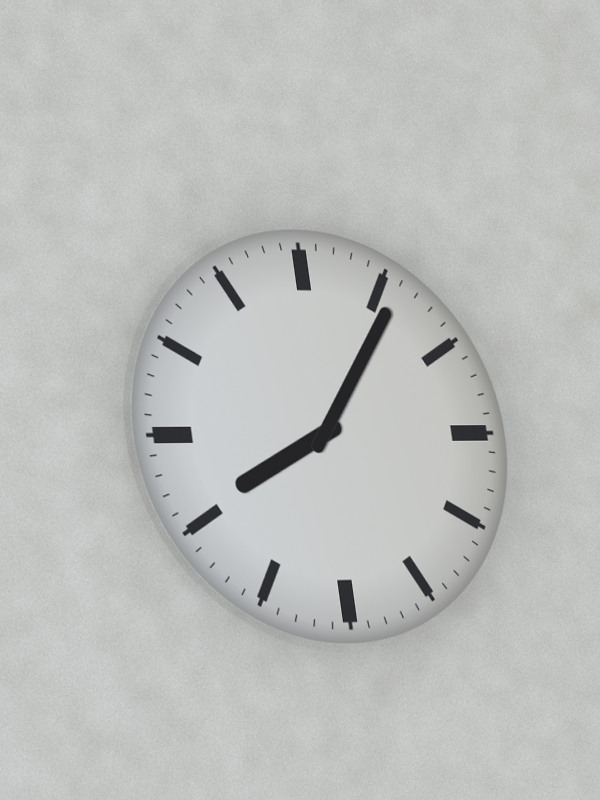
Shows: 8:06
